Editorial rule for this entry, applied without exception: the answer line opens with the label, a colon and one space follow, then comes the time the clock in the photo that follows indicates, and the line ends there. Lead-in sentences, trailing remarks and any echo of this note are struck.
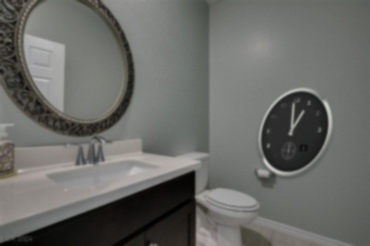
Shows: 12:59
